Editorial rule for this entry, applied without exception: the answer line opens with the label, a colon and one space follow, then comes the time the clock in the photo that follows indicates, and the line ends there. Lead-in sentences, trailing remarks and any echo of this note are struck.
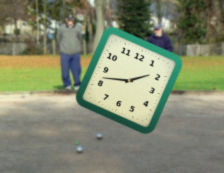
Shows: 1:42
